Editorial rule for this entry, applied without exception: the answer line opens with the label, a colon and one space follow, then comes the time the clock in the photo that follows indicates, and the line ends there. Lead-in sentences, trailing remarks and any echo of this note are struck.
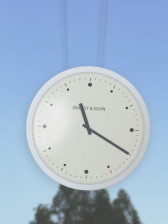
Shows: 11:20
